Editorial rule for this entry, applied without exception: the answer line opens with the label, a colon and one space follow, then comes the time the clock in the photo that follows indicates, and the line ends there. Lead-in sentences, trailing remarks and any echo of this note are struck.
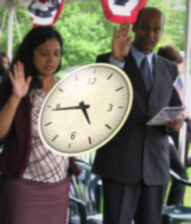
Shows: 4:44
